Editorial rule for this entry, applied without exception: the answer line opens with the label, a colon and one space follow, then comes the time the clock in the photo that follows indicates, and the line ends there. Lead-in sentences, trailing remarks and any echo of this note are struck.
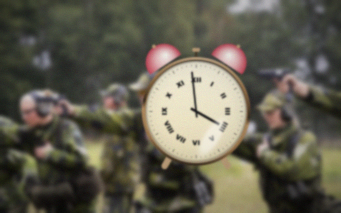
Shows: 3:59
